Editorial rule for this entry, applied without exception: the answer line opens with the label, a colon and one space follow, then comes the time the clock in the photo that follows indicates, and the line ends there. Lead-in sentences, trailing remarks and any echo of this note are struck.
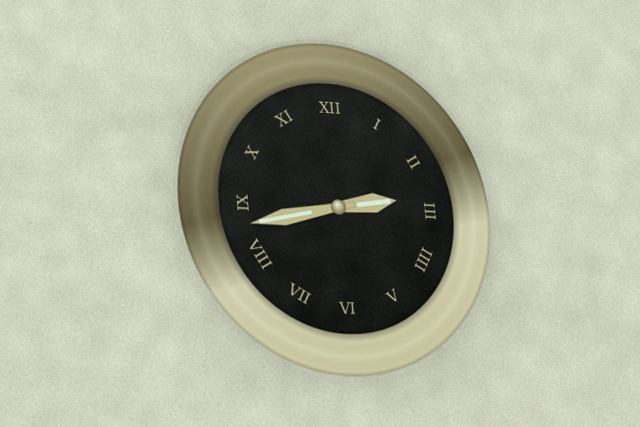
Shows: 2:43
